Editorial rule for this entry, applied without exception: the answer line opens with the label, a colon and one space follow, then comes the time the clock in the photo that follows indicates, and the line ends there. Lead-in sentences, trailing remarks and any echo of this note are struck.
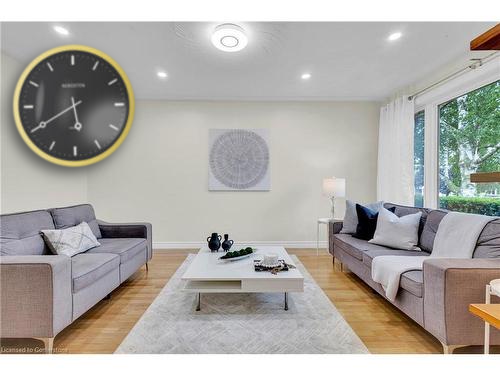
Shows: 5:40
